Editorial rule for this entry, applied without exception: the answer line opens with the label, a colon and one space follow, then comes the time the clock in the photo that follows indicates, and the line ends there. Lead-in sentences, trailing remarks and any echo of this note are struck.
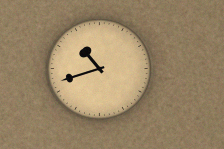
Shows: 10:42
